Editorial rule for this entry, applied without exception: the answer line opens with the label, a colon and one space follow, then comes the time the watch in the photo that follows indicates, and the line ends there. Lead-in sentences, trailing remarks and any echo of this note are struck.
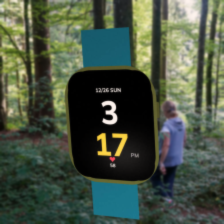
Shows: 3:17
